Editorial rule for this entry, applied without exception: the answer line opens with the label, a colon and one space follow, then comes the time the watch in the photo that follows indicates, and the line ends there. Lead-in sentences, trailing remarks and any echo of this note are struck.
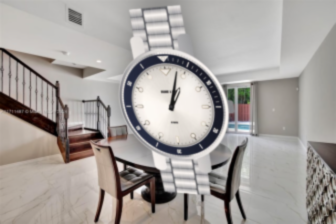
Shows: 1:03
